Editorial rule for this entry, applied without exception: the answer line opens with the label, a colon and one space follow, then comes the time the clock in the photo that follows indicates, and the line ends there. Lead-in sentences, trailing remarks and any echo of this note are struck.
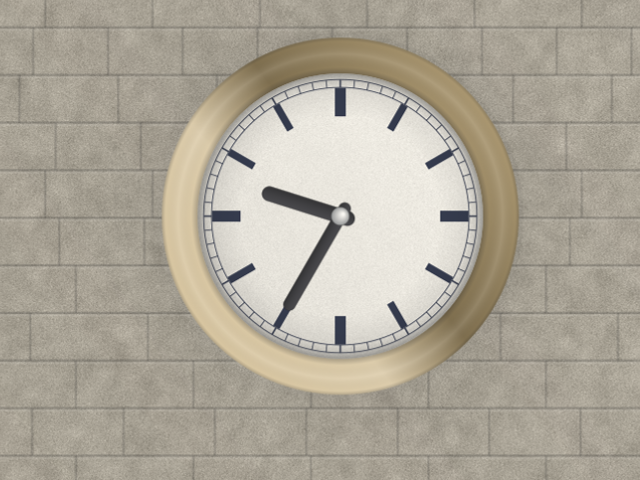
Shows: 9:35
